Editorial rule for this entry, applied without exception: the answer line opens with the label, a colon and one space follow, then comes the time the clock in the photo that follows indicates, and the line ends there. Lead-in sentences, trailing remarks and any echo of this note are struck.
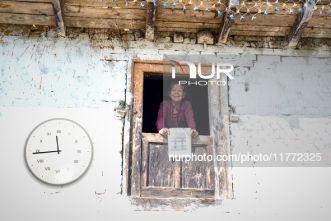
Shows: 11:44
